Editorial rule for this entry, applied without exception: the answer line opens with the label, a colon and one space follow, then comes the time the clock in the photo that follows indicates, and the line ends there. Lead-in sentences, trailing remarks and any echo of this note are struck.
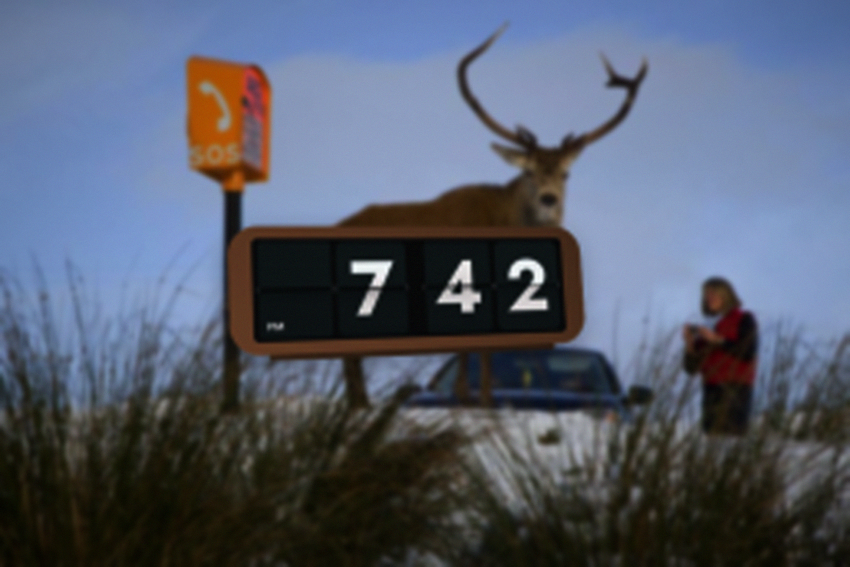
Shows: 7:42
